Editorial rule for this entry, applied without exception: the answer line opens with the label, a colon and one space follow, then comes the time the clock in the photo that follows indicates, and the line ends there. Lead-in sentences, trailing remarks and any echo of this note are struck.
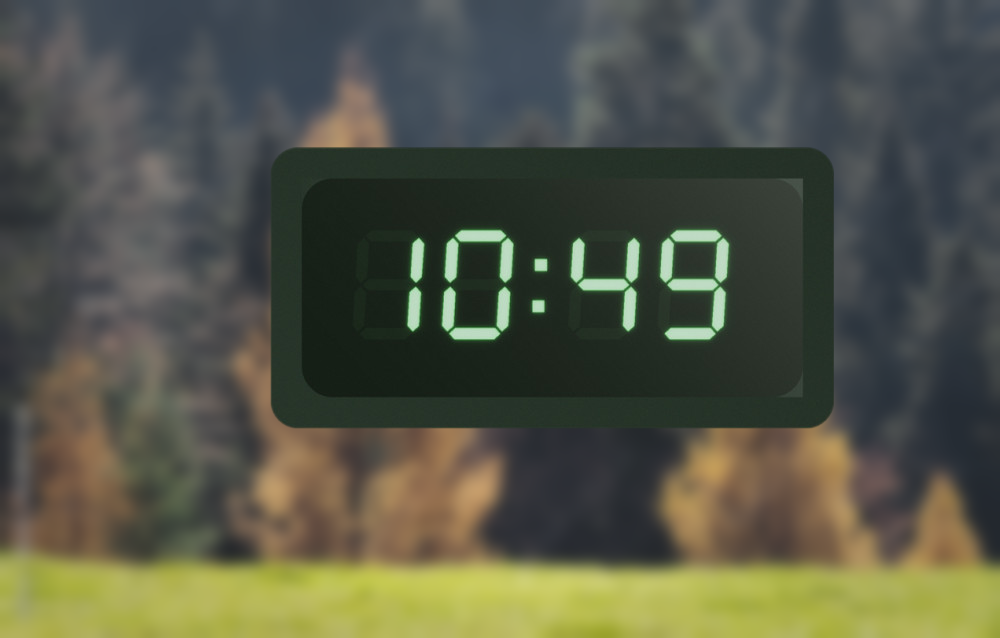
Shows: 10:49
